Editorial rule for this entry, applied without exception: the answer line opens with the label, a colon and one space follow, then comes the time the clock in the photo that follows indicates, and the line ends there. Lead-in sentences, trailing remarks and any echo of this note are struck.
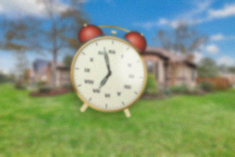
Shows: 6:57
